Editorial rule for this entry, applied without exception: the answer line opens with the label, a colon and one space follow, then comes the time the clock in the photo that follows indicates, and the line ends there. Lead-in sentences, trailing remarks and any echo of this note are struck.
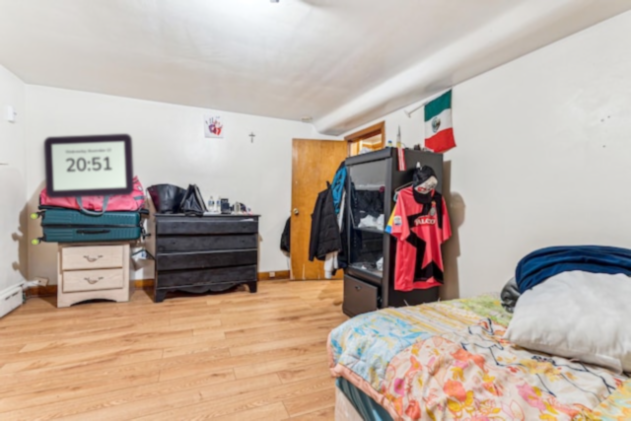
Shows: 20:51
